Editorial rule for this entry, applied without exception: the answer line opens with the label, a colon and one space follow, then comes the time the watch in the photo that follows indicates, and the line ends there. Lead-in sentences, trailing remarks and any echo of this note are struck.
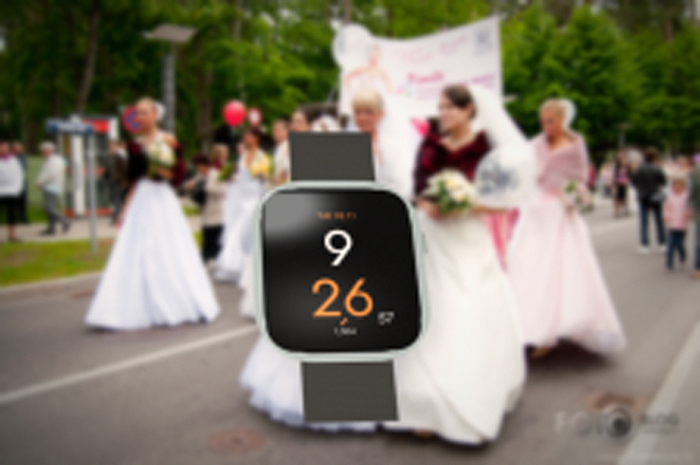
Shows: 9:26
